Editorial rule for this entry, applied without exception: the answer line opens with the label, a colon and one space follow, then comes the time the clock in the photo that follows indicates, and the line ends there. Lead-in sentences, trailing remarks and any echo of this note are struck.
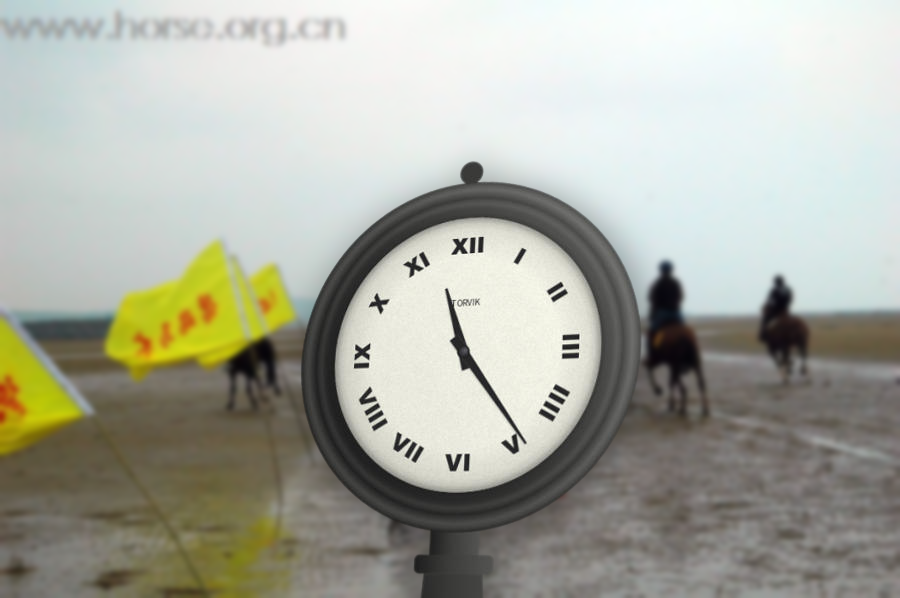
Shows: 11:24
